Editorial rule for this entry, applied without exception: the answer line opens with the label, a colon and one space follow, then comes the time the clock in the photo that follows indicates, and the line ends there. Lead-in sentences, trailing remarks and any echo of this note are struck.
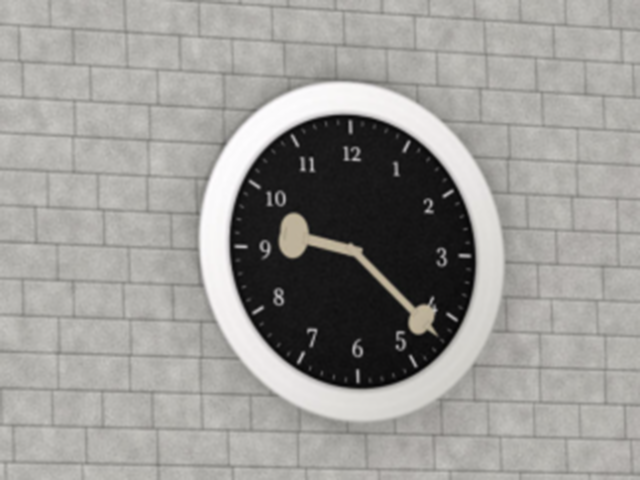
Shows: 9:22
